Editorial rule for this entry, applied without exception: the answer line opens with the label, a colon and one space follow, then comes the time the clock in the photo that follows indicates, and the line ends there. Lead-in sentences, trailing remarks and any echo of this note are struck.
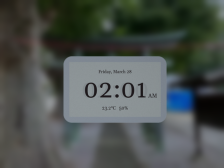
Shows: 2:01
